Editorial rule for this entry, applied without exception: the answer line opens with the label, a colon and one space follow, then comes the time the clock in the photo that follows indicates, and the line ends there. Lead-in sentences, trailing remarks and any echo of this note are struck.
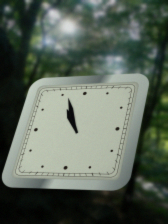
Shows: 10:56
